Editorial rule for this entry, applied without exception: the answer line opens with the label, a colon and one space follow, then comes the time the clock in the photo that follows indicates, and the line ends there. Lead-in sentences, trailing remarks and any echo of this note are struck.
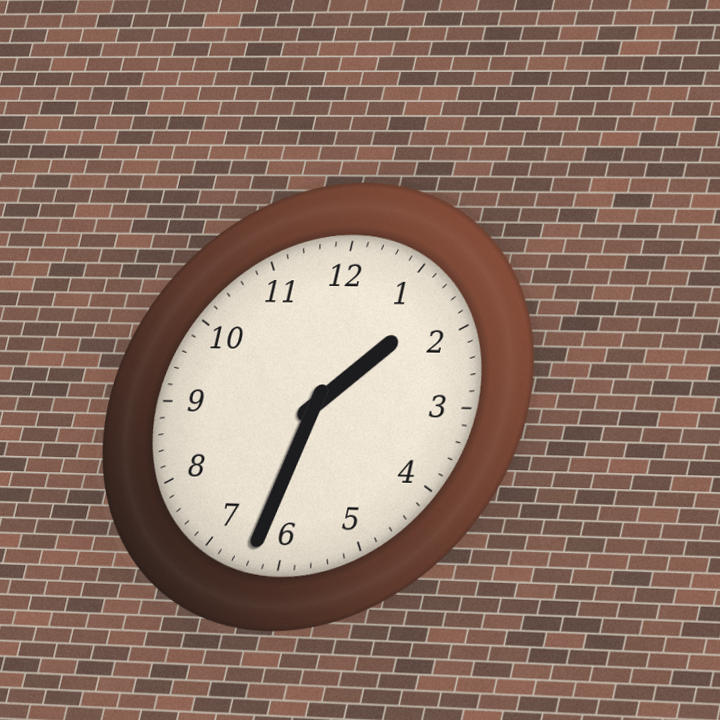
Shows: 1:32
